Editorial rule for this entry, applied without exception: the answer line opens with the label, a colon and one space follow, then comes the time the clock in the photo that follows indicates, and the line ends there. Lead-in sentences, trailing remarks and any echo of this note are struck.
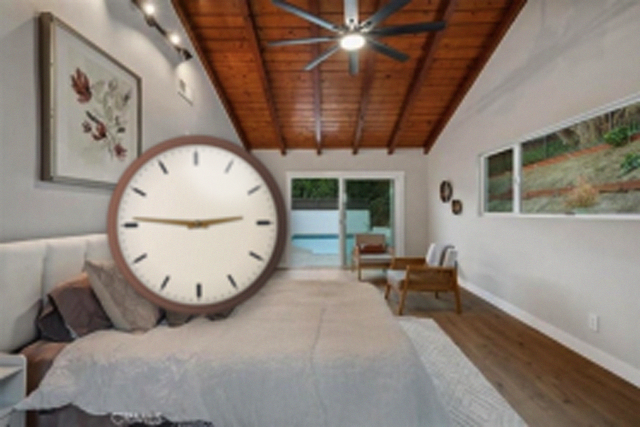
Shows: 2:46
